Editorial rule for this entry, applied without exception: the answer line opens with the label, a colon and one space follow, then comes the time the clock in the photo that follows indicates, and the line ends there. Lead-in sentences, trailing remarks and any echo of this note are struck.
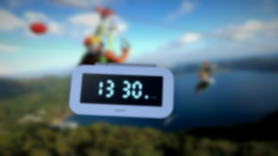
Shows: 13:30
